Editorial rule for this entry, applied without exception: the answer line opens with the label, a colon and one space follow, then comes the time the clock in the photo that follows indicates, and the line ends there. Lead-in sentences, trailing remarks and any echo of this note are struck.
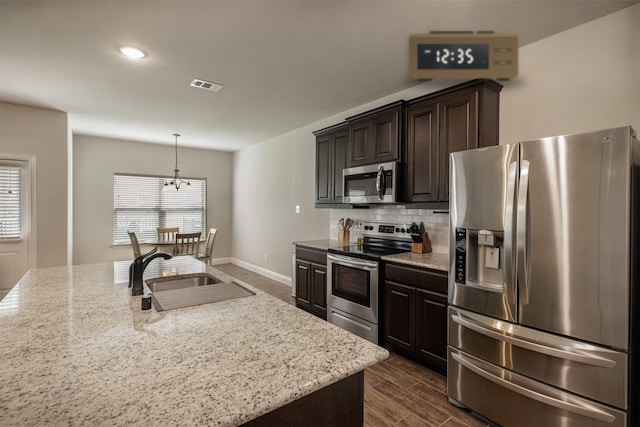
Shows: 12:35
